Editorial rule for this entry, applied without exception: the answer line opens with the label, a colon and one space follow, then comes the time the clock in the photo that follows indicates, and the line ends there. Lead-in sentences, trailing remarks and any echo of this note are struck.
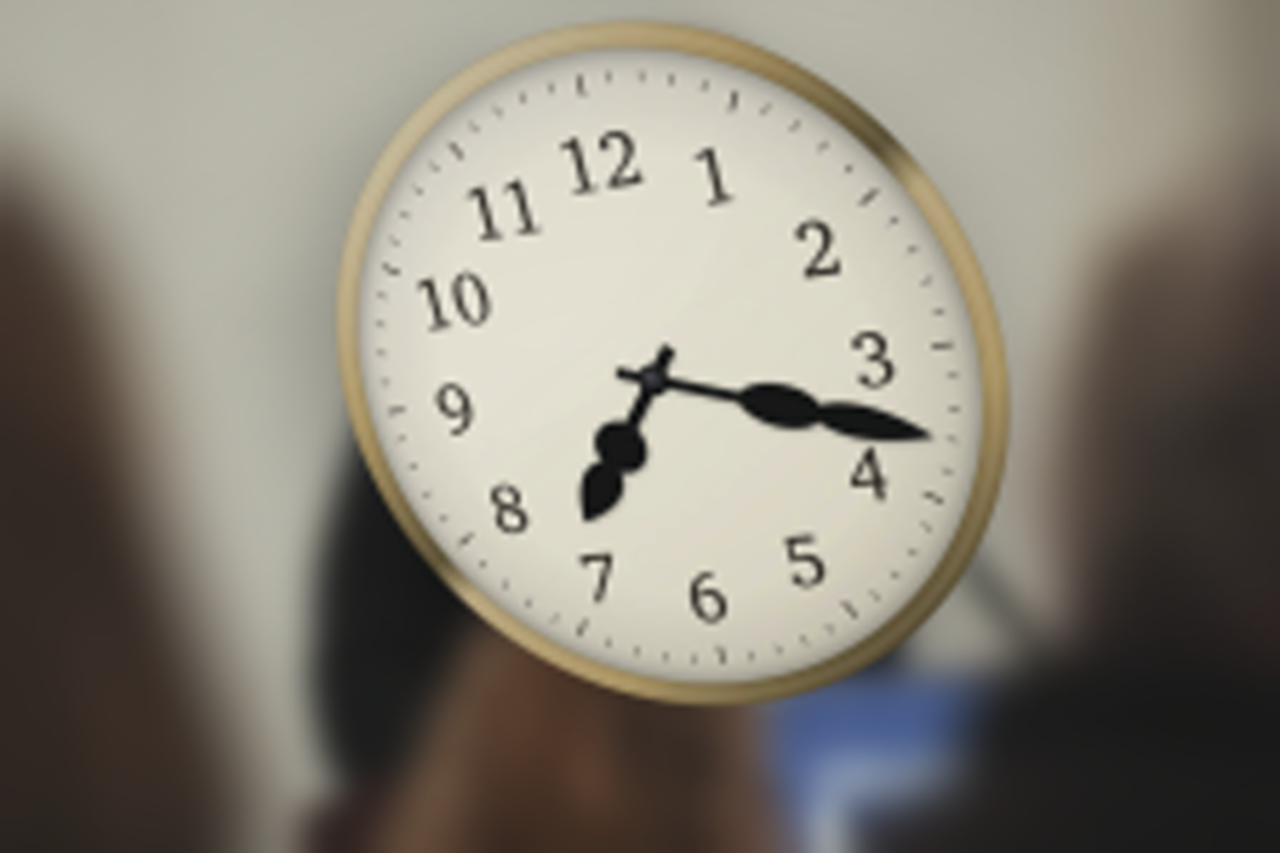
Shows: 7:18
